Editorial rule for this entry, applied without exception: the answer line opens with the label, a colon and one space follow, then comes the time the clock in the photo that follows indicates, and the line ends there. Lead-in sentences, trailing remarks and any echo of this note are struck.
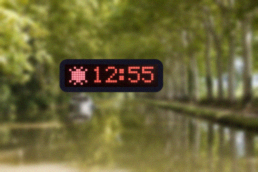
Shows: 12:55
